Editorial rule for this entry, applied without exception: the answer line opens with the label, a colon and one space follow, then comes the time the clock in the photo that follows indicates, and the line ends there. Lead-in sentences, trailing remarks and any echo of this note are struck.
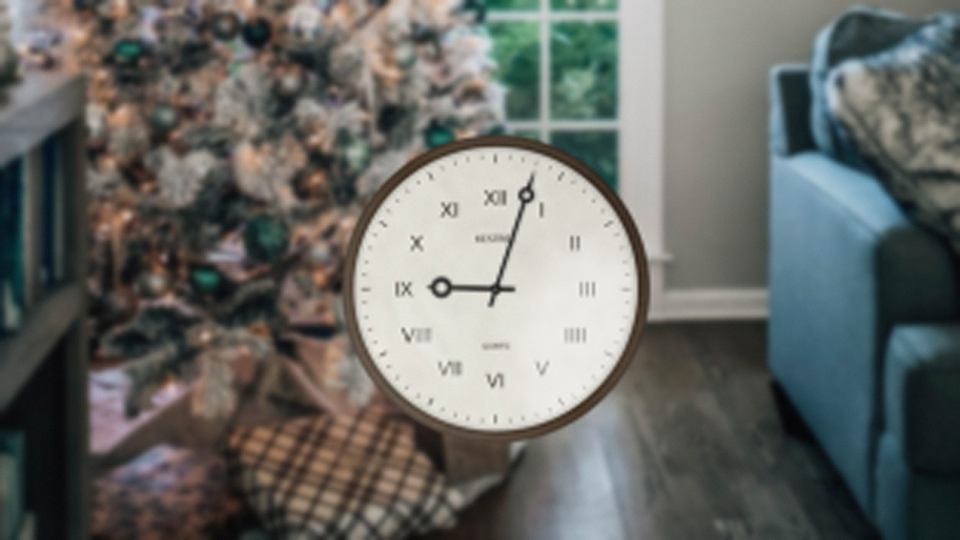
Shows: 9:03
